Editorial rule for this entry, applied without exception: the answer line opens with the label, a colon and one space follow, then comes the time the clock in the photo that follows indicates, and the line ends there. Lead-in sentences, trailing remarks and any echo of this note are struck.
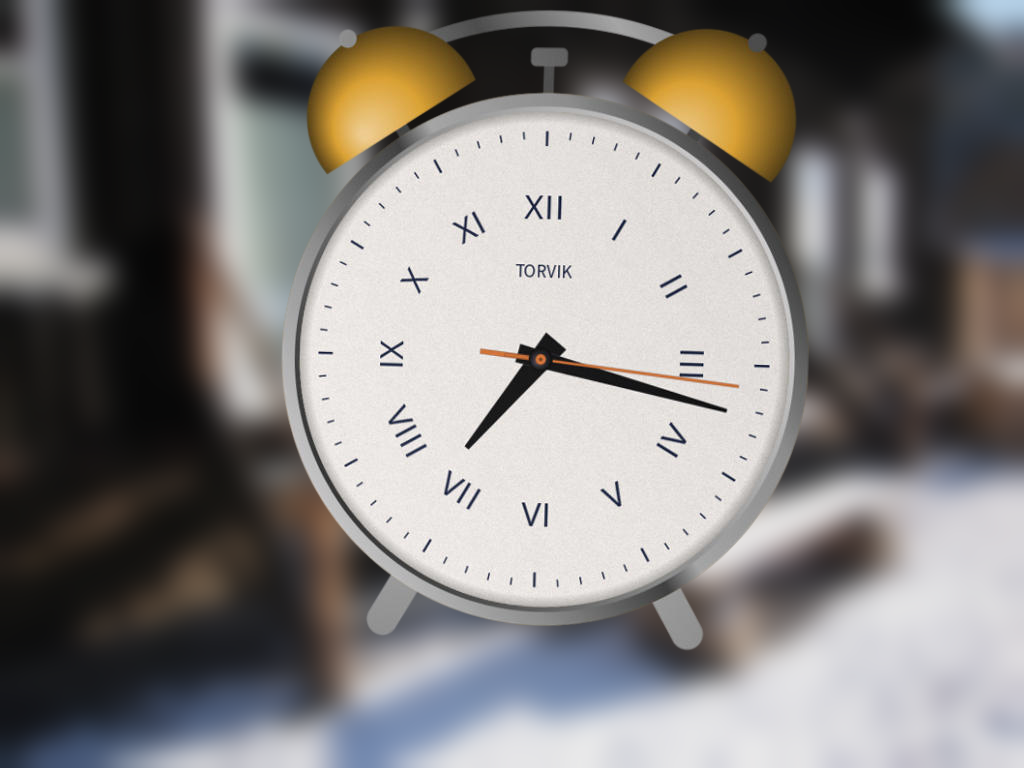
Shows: 7:17:16
